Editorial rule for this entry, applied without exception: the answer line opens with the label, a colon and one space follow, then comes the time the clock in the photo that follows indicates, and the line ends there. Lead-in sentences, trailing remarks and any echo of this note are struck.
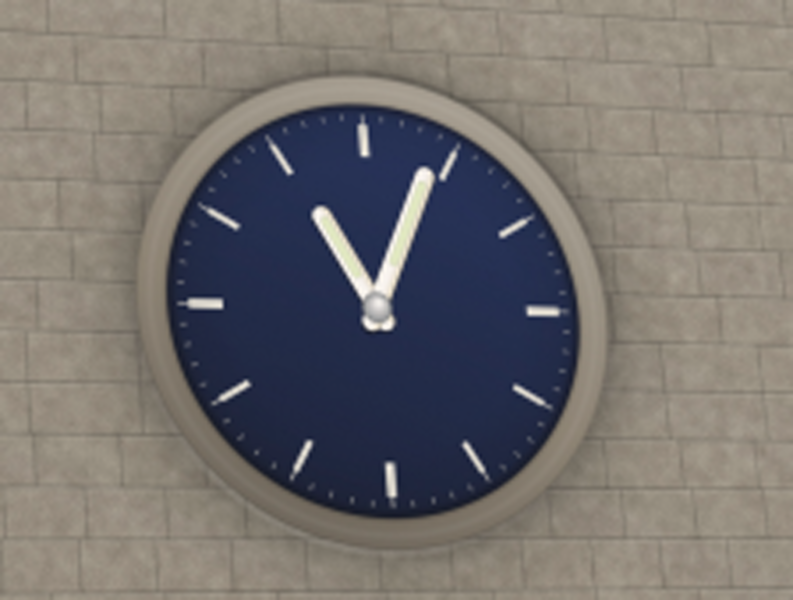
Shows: 11:04
